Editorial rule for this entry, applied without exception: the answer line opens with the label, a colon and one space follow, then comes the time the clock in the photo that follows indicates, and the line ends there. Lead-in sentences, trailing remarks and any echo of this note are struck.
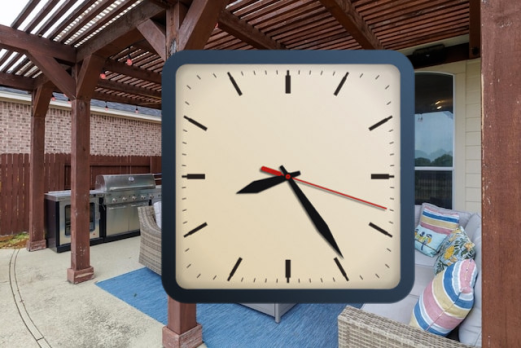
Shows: 8:24:18
